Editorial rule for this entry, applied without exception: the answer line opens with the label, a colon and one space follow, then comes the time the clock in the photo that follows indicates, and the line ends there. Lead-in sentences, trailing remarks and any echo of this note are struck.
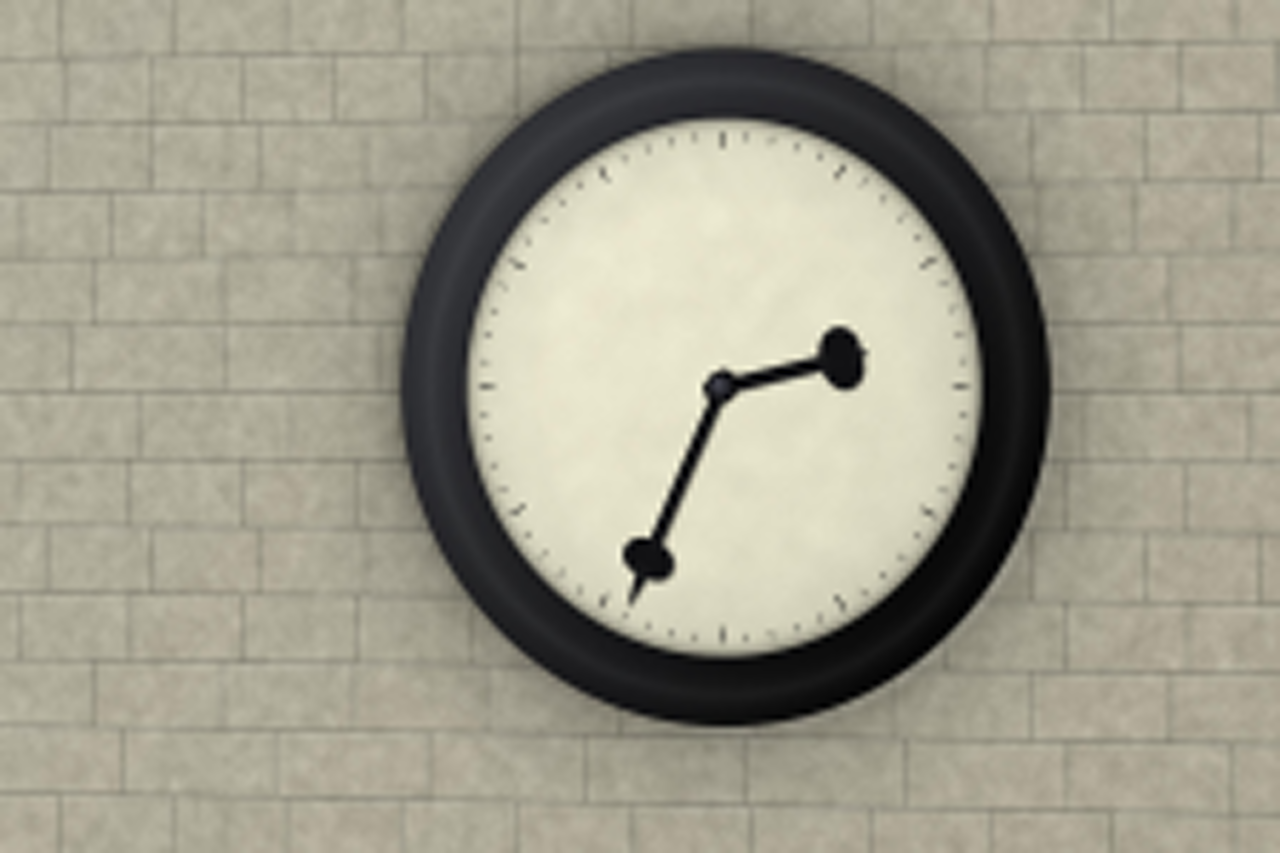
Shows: 2:34
